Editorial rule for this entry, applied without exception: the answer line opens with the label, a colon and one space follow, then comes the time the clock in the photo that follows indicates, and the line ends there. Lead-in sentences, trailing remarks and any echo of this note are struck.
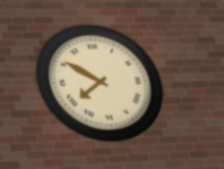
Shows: 7:51
